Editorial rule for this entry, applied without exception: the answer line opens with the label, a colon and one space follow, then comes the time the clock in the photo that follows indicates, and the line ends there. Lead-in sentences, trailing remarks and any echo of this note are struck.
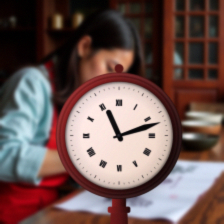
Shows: 11:12
